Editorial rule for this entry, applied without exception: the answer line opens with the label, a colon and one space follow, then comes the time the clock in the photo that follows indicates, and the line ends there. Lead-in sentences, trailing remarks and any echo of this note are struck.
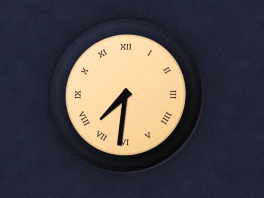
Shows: 7:31
